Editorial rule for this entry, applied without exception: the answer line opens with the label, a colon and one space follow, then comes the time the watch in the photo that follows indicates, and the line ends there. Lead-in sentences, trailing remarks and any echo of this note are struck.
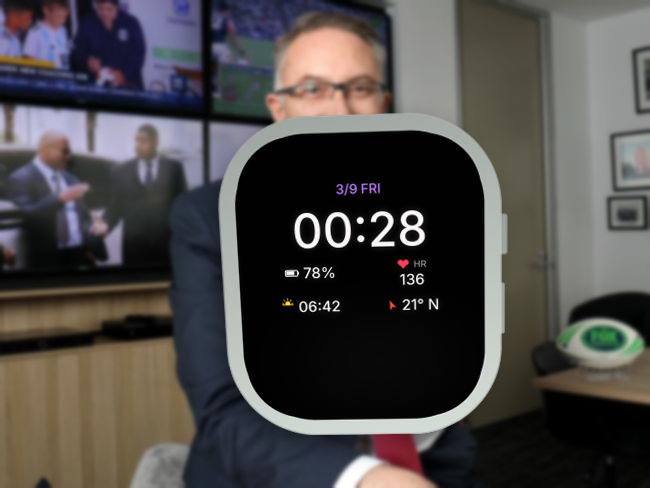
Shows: 0:28
